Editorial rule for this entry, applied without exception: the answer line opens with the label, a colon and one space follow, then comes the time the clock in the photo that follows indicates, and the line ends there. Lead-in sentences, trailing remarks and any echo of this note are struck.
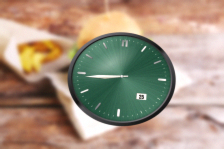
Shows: 8:44
